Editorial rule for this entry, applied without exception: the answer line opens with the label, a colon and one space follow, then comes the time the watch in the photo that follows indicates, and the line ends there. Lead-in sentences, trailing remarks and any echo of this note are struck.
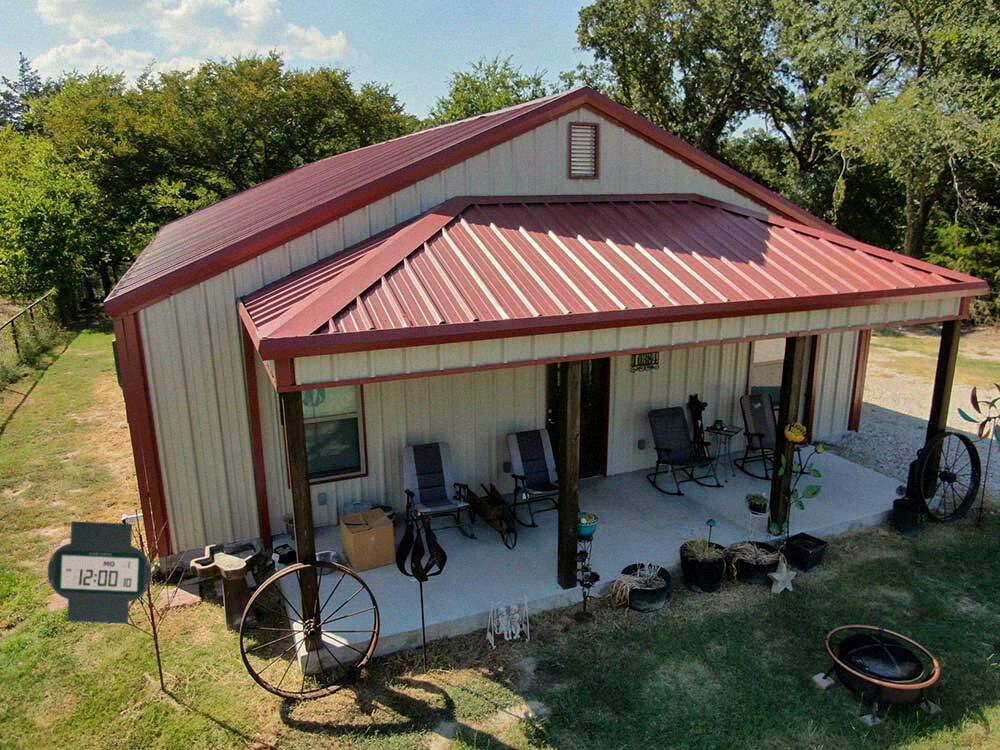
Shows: 12:00
